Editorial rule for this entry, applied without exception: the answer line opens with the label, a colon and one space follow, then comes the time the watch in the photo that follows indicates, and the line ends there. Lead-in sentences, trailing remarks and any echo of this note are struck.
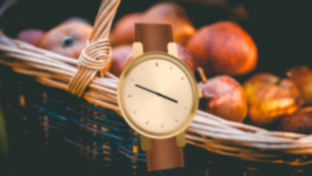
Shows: 3:49
